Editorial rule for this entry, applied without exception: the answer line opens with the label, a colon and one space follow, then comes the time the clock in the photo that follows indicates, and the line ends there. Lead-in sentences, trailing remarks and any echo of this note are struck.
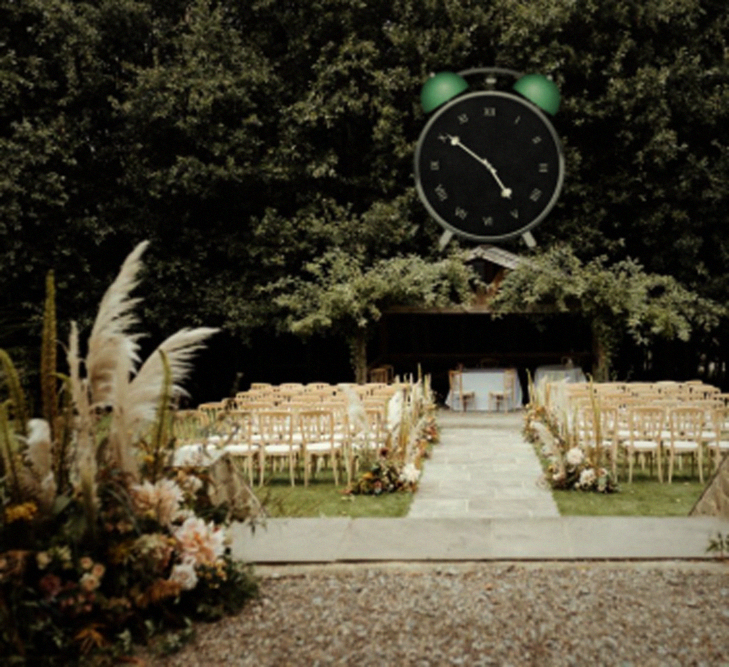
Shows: 4:51
